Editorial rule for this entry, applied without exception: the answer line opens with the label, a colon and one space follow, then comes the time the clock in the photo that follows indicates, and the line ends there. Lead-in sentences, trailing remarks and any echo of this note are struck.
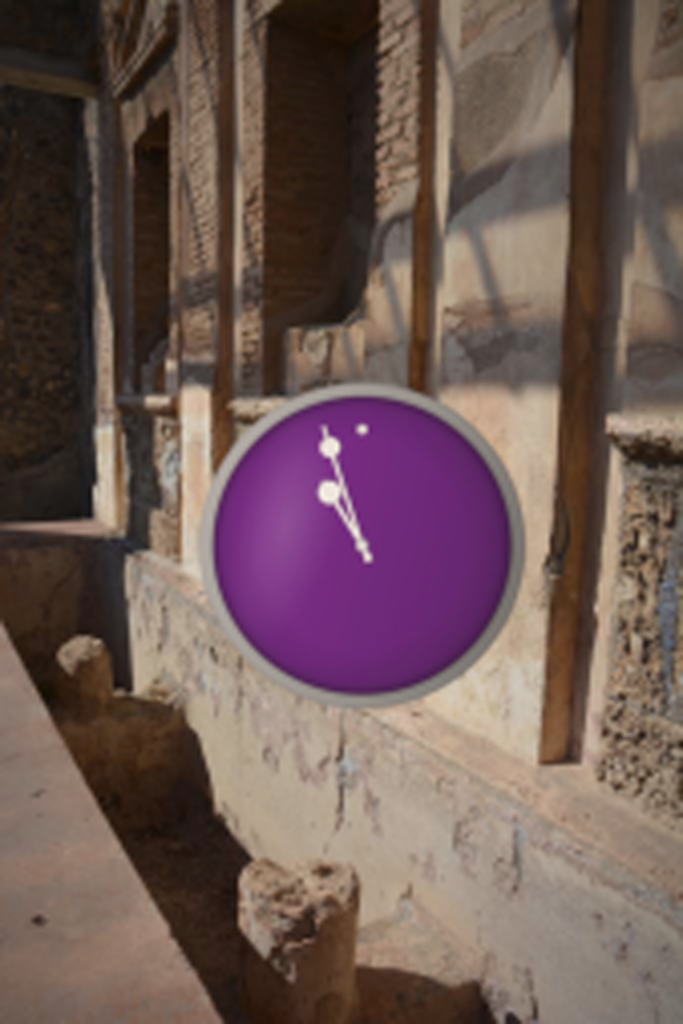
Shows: 10:57
